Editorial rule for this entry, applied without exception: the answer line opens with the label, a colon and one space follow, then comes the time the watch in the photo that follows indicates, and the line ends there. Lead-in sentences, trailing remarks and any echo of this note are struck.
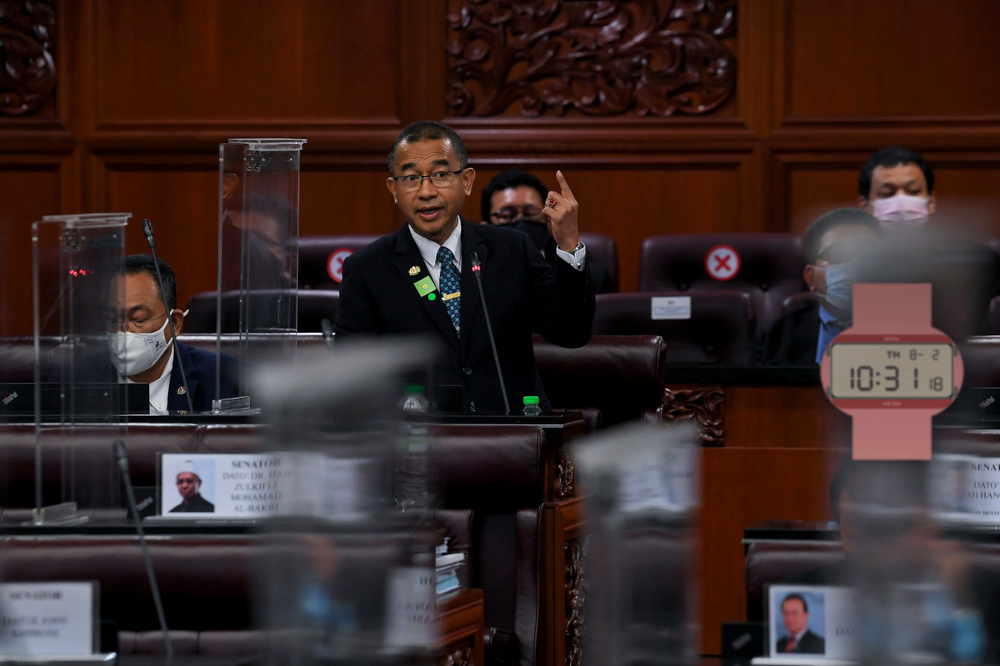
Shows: 10:31:18
